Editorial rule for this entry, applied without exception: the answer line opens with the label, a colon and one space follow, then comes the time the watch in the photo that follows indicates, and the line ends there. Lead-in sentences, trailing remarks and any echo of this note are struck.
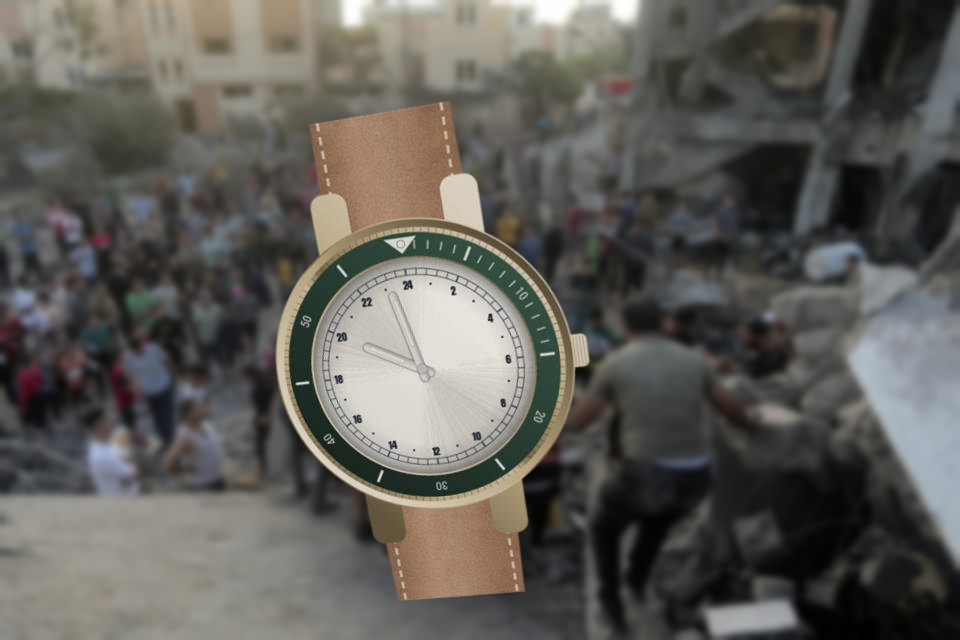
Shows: 19:58
